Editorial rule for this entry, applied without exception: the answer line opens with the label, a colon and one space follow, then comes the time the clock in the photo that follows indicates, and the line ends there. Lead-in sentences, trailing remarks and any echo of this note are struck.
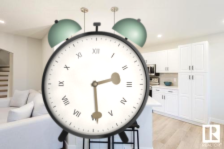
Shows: 2:29
